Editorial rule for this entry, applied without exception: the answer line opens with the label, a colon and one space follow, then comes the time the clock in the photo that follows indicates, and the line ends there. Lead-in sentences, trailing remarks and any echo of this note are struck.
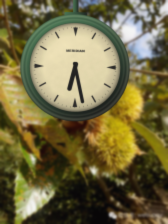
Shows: 6:28
